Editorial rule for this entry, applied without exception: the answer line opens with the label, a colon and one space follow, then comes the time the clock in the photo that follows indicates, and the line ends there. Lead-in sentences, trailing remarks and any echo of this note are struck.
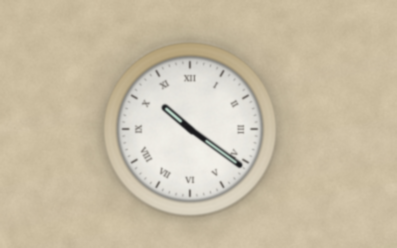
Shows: 10:21
